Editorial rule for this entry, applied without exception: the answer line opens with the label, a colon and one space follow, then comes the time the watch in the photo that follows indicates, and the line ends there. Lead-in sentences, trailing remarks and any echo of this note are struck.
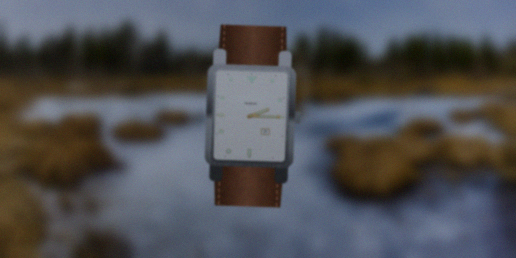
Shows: 2:15
